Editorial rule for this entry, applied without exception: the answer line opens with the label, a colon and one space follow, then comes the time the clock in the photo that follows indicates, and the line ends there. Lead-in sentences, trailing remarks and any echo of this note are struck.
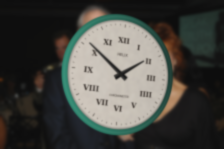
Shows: 1:51
